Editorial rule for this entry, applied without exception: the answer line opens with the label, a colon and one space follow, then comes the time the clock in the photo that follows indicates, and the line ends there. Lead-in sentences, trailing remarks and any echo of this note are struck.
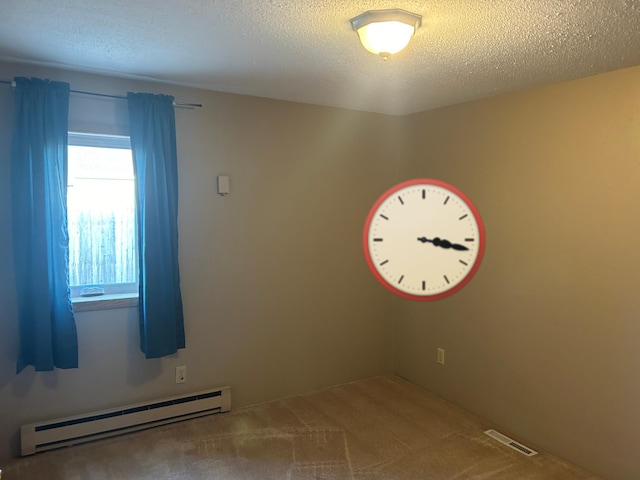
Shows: 3:17
